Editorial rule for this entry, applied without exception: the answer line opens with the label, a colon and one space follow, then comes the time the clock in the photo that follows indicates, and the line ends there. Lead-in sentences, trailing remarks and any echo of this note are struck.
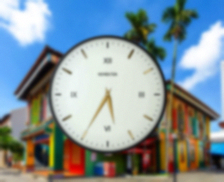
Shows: 5:35
